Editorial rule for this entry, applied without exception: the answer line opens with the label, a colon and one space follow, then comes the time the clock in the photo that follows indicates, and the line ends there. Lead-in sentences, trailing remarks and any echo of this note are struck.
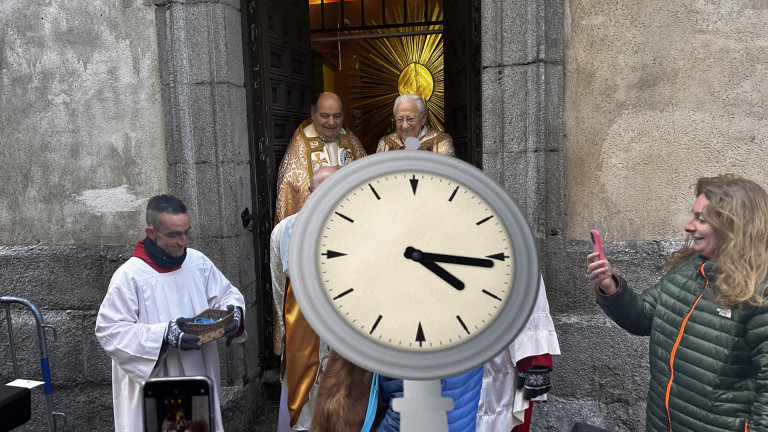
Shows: 4:16
